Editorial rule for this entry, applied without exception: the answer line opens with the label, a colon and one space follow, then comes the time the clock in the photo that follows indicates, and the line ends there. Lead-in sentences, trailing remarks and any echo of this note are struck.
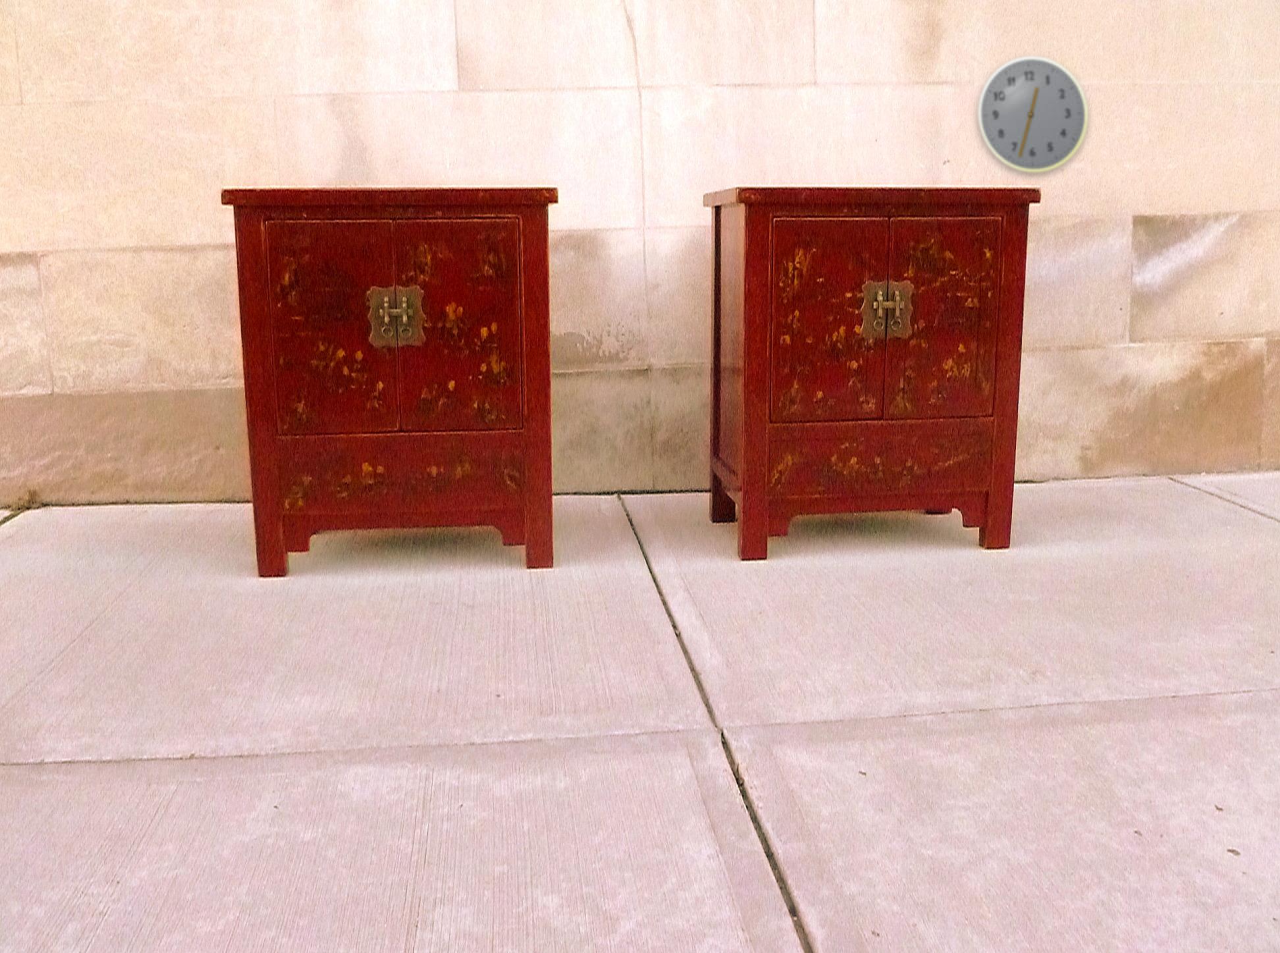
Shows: 12:33
